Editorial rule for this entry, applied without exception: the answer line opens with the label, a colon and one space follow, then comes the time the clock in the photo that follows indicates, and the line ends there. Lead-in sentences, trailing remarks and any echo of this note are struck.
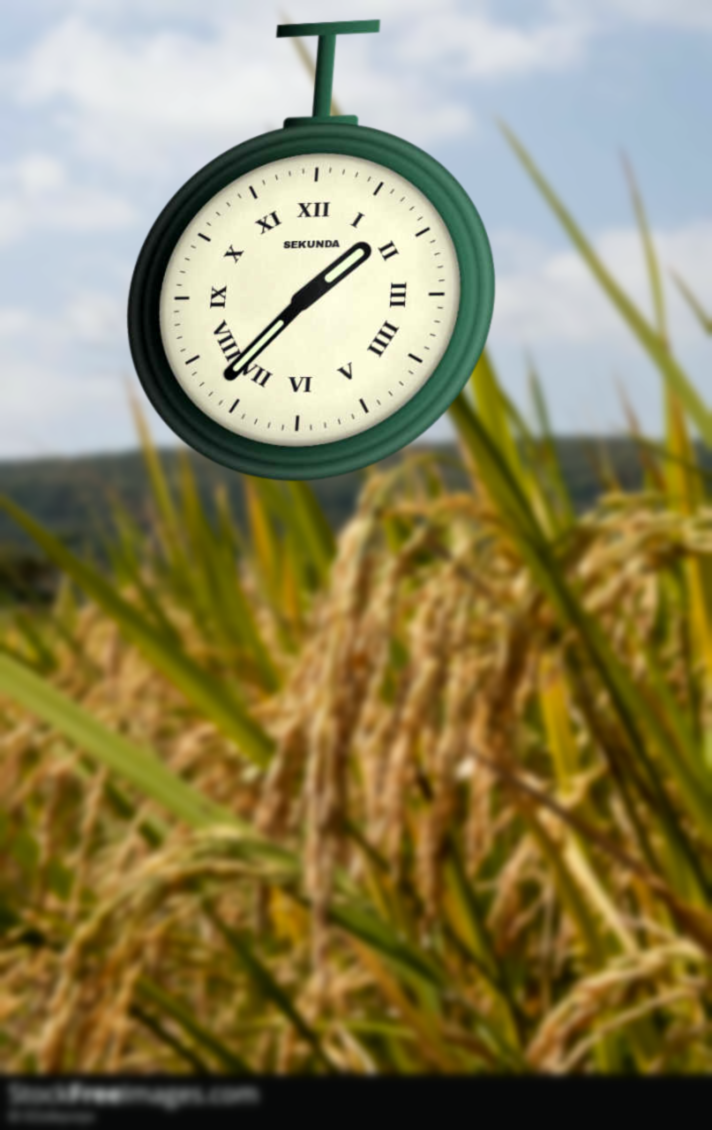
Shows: 1:37
